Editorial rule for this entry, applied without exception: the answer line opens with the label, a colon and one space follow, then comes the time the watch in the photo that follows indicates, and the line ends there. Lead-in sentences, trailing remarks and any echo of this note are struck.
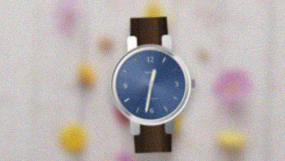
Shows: 12:32
